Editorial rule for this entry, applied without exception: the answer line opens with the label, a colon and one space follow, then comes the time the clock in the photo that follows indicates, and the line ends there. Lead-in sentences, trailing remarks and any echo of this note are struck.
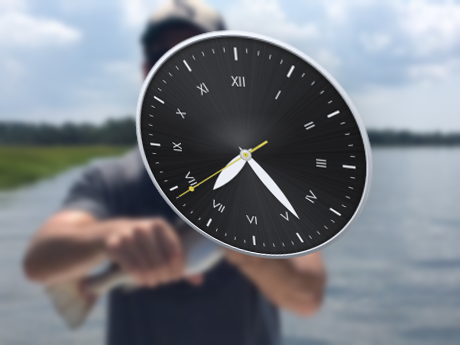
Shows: 7:23:39
